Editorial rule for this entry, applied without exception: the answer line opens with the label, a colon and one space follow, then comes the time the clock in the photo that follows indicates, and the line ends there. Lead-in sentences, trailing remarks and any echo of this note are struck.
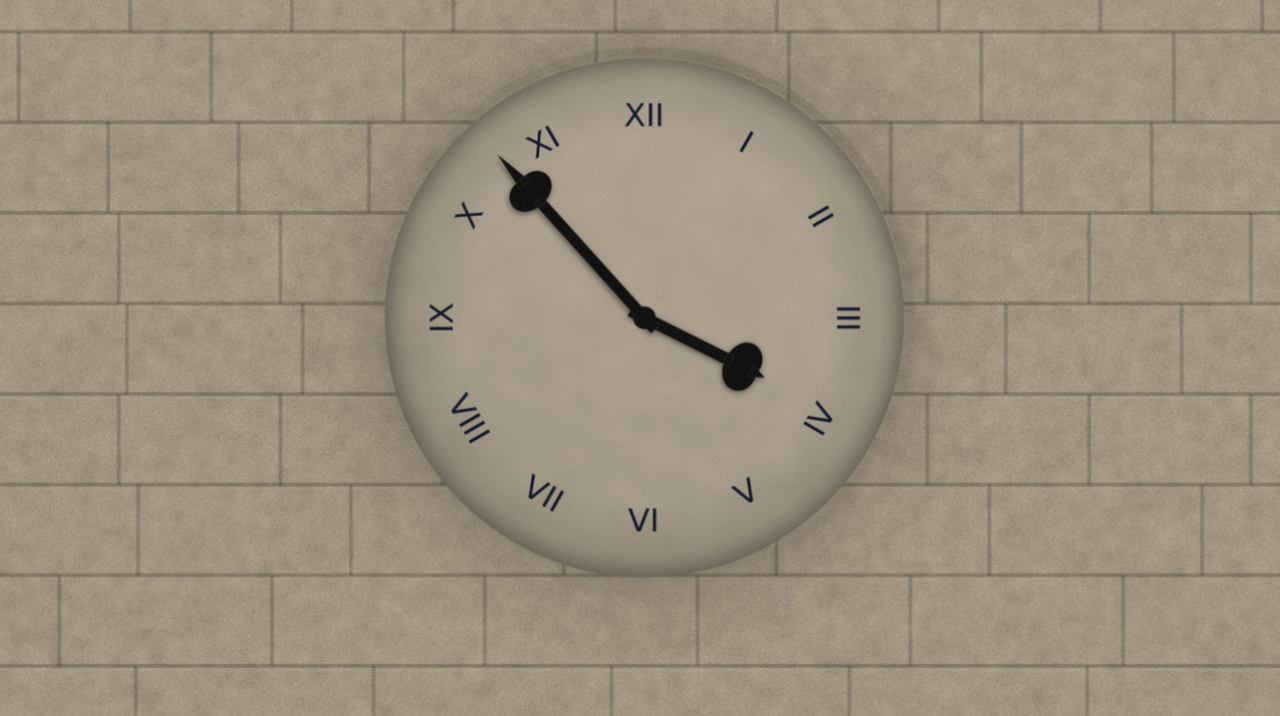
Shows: 3:53
